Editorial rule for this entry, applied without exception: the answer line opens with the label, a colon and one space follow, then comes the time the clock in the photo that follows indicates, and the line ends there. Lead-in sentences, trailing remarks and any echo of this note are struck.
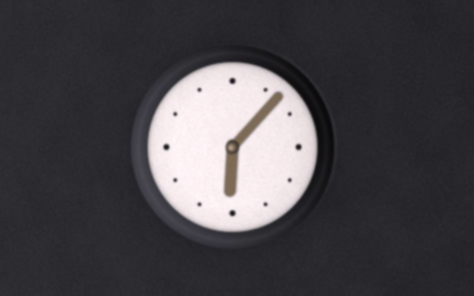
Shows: 6:07
